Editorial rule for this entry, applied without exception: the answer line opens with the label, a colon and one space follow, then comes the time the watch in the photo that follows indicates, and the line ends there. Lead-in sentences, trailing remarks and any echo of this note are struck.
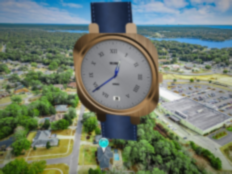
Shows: 12:39
